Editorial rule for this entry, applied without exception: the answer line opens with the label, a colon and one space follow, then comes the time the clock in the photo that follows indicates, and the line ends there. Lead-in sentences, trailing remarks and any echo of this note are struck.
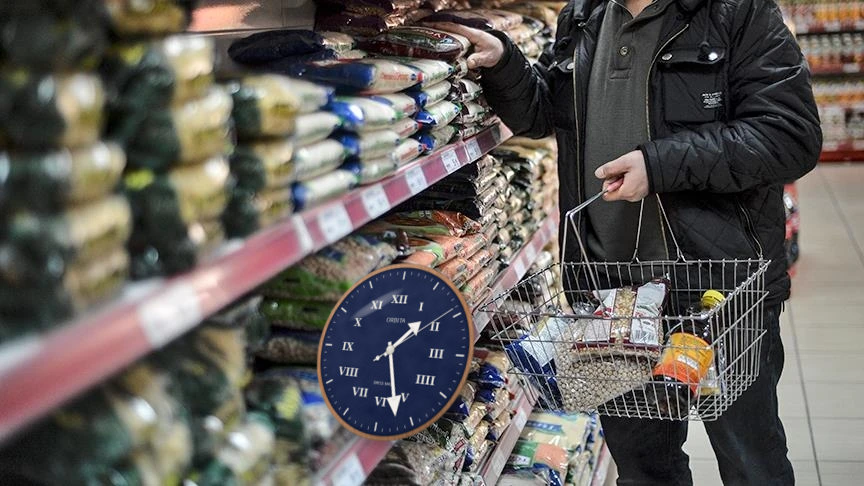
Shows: 1:27:09
